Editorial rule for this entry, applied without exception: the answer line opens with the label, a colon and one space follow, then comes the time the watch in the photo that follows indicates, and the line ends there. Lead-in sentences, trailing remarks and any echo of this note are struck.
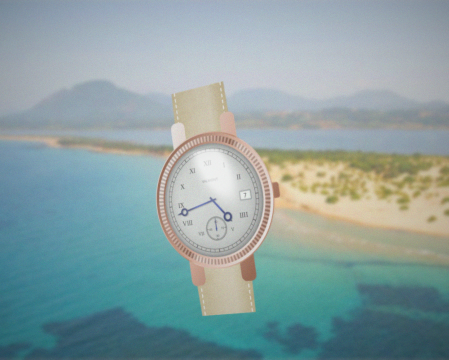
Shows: 4:43
